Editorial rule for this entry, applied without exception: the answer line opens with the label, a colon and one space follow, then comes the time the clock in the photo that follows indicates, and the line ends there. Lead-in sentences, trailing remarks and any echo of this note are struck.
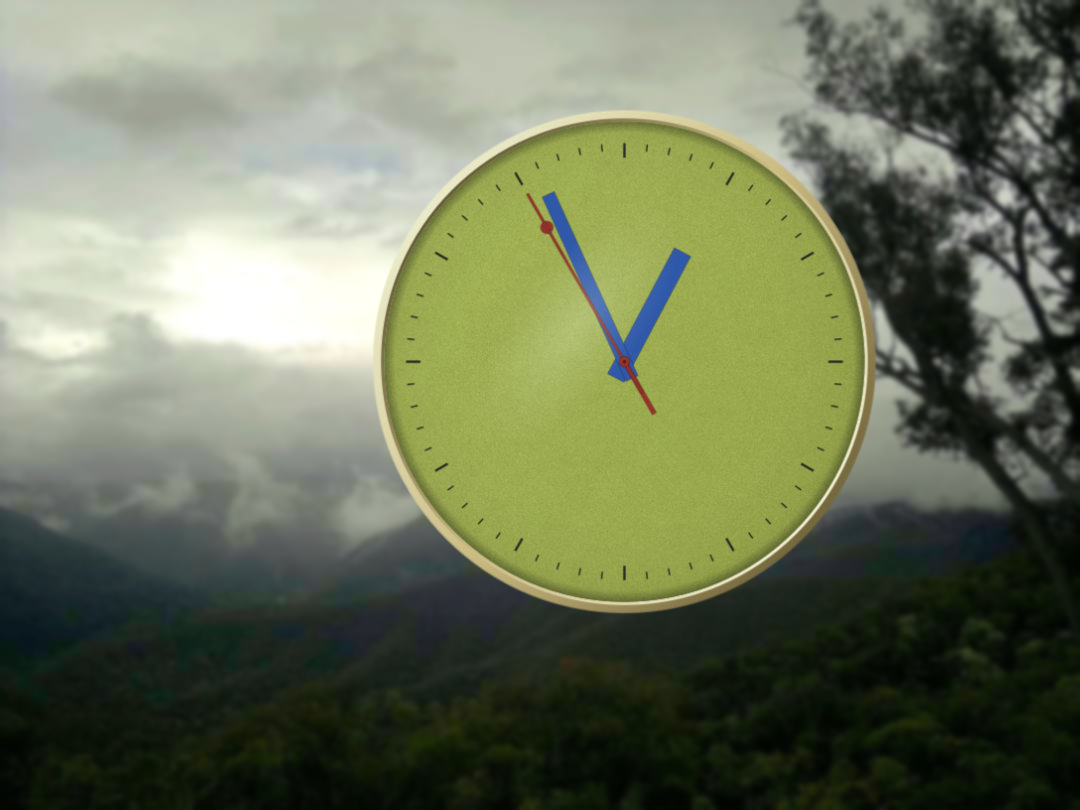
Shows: 12:55:55
